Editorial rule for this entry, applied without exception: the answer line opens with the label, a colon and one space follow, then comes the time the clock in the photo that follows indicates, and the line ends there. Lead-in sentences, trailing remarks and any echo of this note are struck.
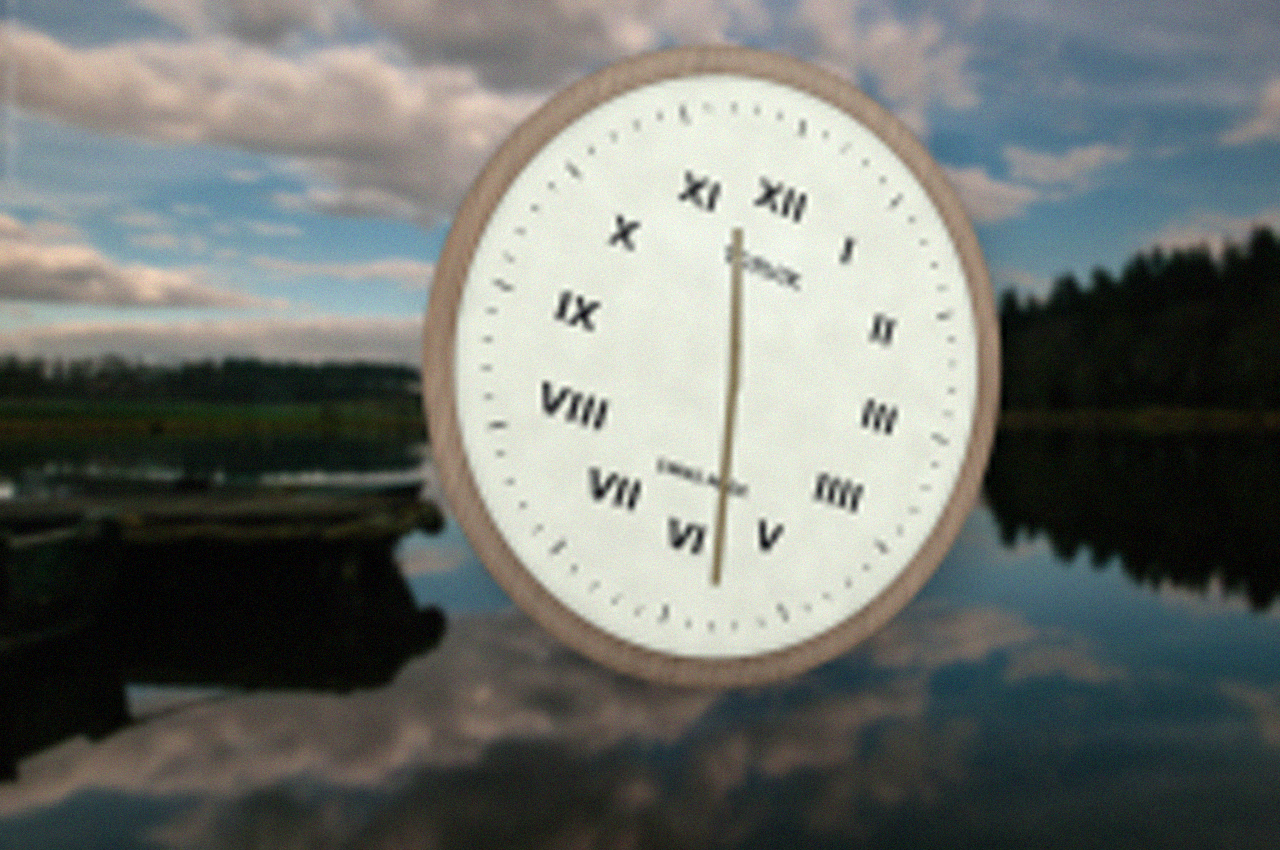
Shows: 11:28
